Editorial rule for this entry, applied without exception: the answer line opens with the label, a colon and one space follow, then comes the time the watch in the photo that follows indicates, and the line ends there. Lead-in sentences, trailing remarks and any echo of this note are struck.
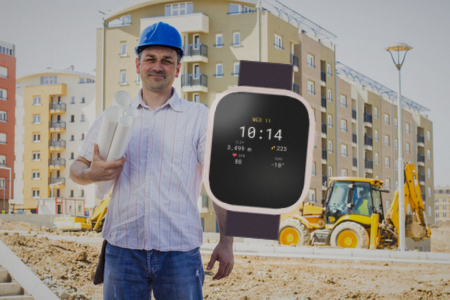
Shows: 10:14
